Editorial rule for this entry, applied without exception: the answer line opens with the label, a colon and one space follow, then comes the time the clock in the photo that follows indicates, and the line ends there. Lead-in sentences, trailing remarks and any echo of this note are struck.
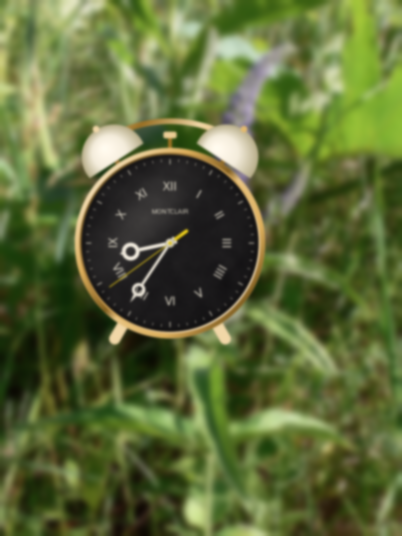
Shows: 8:35:39
